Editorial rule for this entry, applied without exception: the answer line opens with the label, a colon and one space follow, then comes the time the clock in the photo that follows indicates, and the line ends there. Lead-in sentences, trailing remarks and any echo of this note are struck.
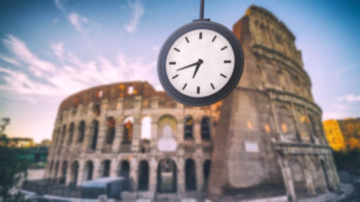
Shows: 6:42
